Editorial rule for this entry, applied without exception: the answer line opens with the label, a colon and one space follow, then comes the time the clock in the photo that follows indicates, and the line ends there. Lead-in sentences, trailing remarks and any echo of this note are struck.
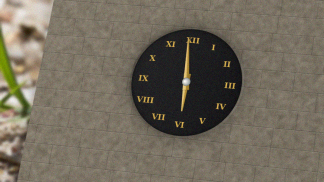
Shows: 5:59
